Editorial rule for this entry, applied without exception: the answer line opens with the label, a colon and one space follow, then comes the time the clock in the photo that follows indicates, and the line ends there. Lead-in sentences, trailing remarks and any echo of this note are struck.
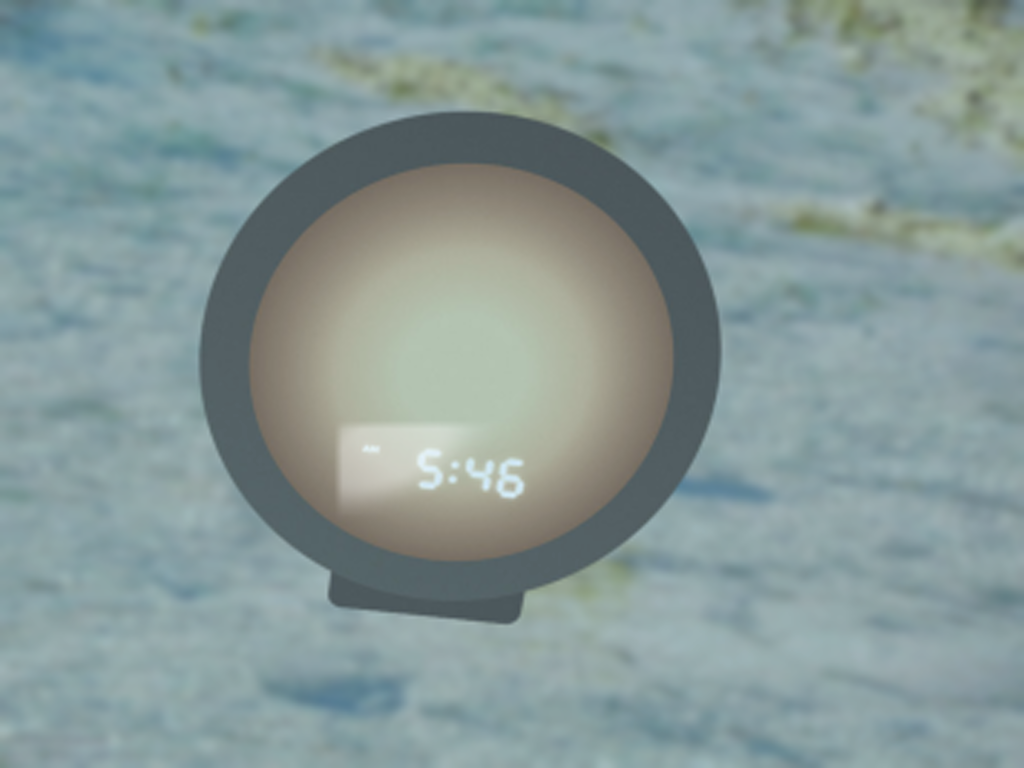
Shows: 5:46
